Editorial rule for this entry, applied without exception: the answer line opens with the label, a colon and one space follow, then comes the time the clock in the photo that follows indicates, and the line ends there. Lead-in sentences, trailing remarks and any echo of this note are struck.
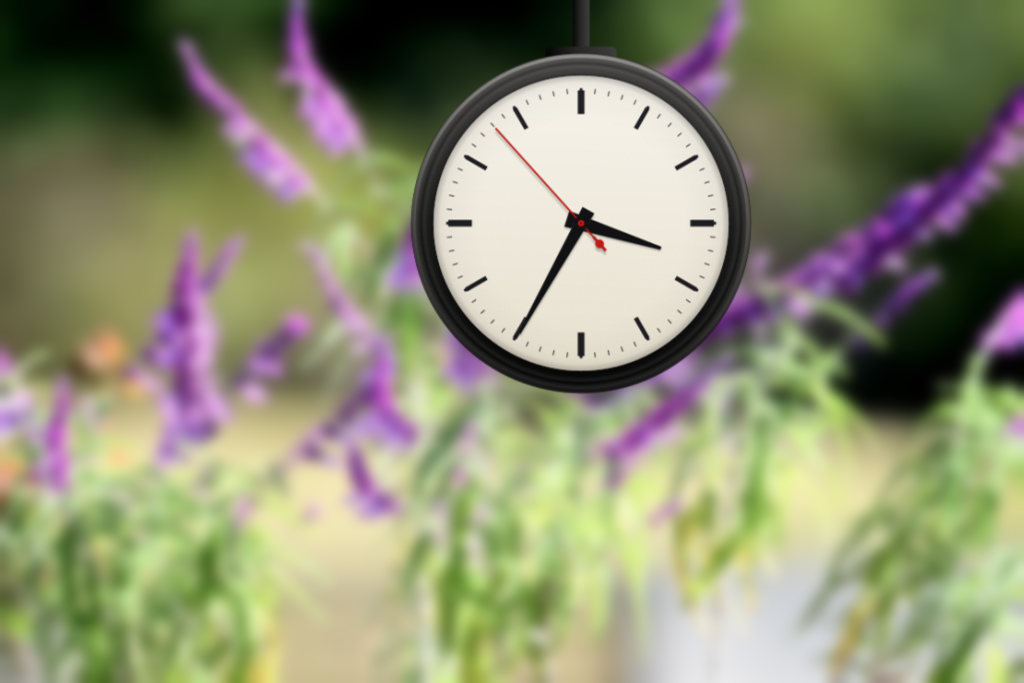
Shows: 3:34:53
